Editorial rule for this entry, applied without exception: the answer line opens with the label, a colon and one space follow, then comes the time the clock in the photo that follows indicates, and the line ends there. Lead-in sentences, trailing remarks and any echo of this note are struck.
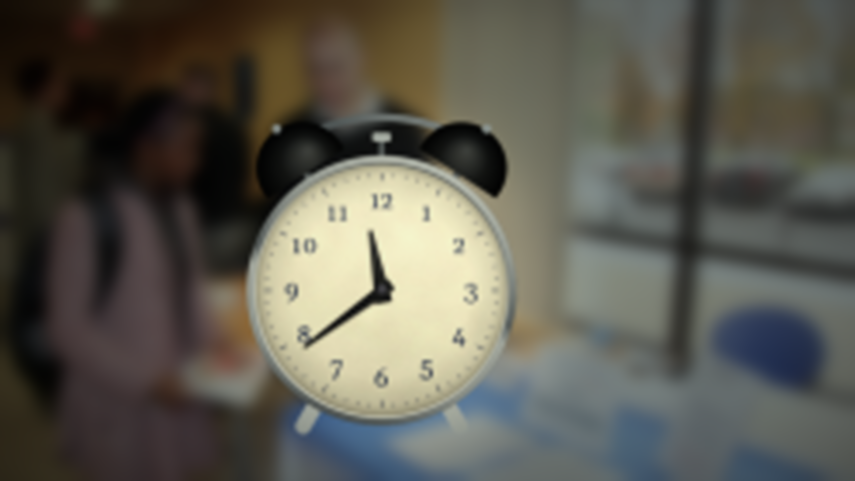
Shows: 11:39
